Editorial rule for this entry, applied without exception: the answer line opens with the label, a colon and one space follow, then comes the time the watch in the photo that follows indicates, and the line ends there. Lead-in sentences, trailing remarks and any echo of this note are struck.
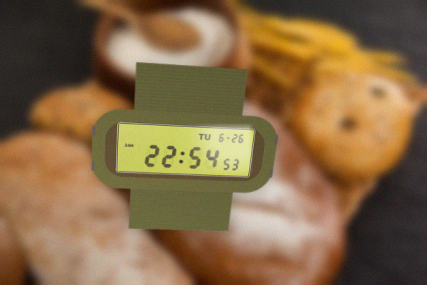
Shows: 22:54:53
